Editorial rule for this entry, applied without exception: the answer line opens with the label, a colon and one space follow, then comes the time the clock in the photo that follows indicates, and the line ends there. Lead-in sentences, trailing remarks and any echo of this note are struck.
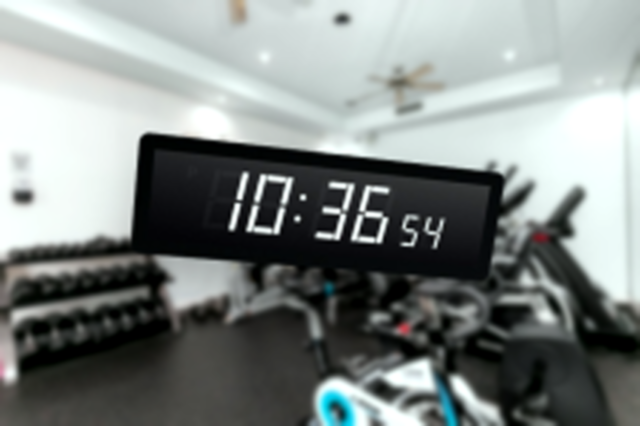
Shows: 10:36:54
